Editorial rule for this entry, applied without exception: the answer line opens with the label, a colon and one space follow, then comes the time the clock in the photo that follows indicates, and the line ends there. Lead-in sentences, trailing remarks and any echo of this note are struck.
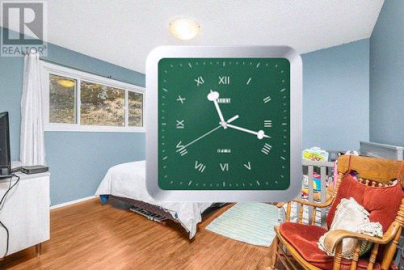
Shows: 11:17:40
